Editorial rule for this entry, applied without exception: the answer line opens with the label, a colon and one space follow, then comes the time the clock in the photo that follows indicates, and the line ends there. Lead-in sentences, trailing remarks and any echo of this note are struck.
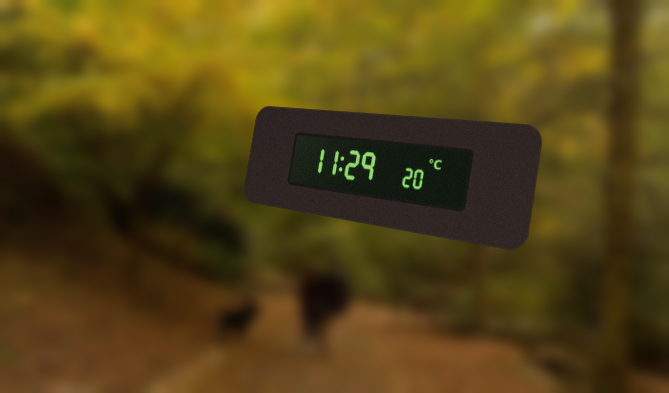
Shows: 11:29
